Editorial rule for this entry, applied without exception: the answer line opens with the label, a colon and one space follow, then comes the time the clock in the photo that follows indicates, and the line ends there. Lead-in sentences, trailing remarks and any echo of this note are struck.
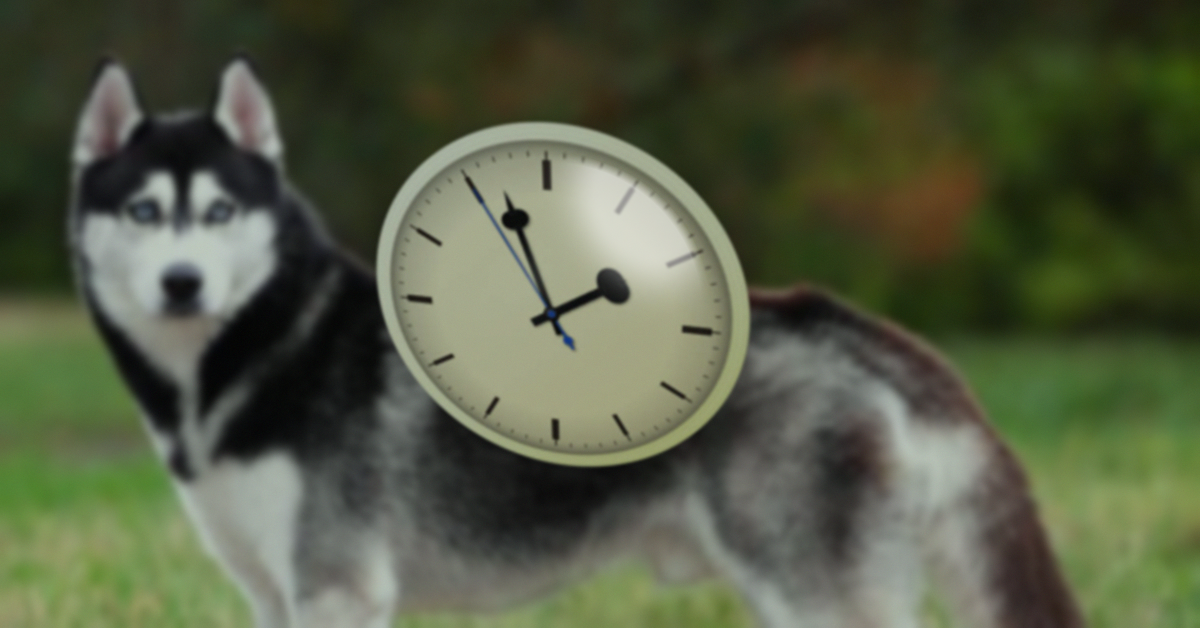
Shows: 1:56:55
